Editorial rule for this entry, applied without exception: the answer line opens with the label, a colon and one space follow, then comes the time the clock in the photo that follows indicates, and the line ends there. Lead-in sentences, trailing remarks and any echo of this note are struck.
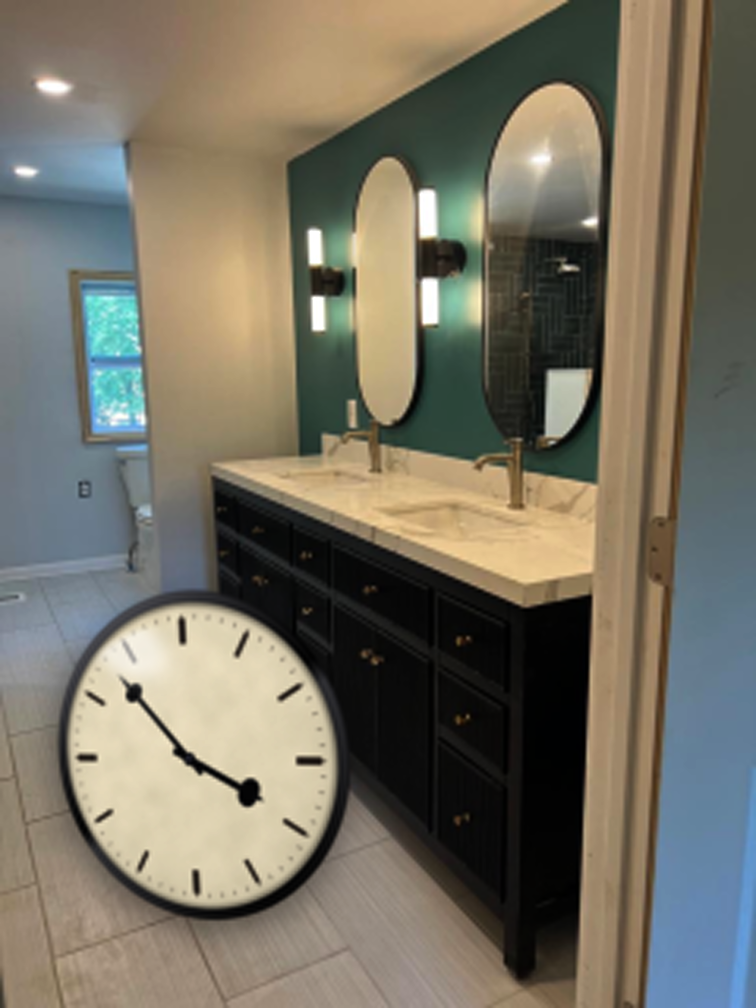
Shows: 3:53
